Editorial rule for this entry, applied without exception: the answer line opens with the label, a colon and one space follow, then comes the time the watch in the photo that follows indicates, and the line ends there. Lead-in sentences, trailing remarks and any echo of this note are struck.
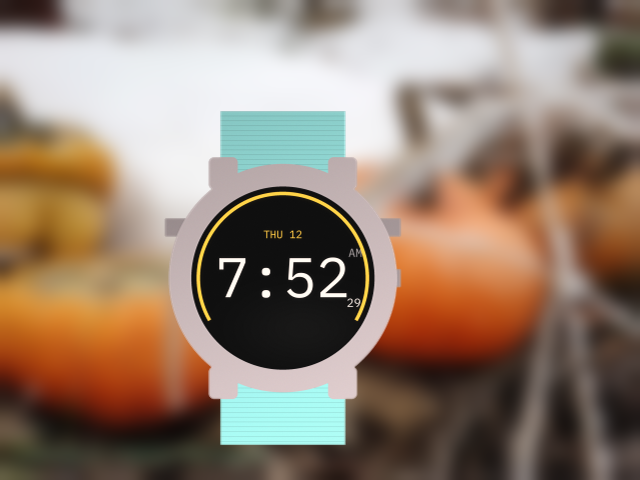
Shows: 7:52:29
